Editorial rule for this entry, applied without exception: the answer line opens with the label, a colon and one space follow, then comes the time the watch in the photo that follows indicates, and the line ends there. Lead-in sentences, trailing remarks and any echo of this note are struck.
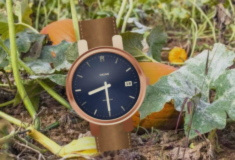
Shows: 8:30
